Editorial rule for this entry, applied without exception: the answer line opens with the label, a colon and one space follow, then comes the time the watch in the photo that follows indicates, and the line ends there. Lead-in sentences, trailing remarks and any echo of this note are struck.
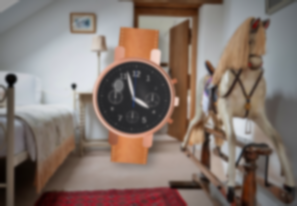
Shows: 3:57
